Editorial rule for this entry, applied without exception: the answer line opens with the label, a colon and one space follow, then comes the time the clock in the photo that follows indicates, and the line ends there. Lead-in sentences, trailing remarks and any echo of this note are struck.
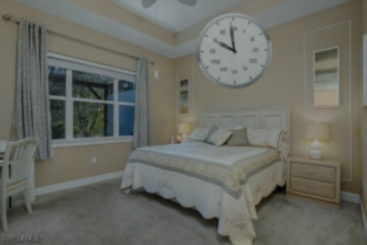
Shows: 9:59
